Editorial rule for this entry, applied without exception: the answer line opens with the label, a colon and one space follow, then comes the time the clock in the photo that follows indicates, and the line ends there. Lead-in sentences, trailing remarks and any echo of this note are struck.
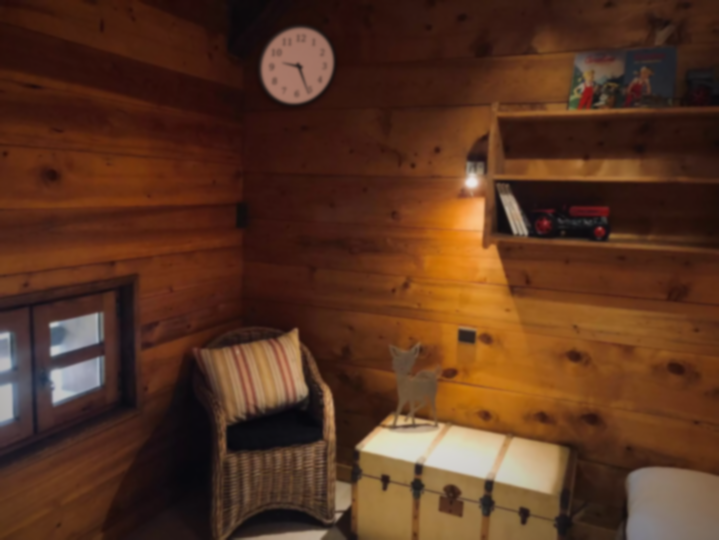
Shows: 9:26
